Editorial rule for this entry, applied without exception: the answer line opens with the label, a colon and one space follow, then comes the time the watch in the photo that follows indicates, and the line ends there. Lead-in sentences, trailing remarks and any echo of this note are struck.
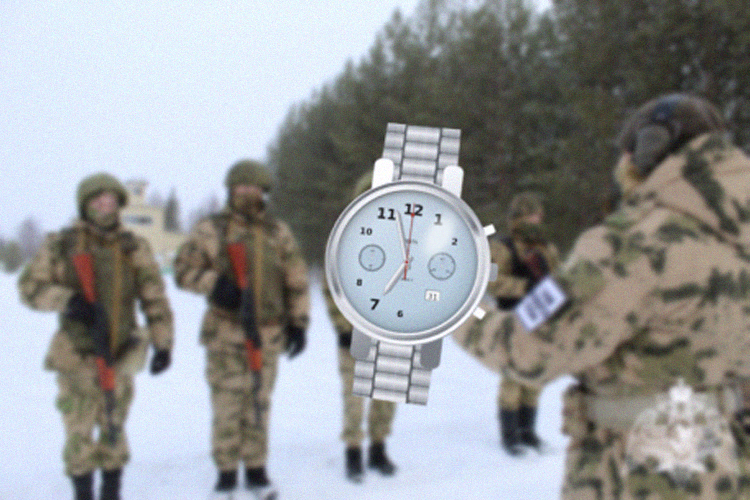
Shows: 6:57
